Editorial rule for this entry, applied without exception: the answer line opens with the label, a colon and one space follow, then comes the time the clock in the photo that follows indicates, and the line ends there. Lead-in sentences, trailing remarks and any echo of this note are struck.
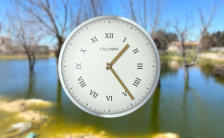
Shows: 1:24
